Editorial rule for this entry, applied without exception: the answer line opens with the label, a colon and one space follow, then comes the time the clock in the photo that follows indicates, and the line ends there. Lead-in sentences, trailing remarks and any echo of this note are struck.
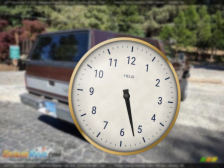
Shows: 5:27
